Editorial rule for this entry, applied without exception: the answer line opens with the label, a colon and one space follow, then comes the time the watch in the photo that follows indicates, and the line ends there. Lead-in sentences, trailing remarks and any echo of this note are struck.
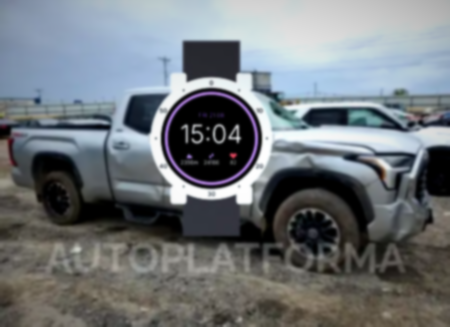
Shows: 15:04
